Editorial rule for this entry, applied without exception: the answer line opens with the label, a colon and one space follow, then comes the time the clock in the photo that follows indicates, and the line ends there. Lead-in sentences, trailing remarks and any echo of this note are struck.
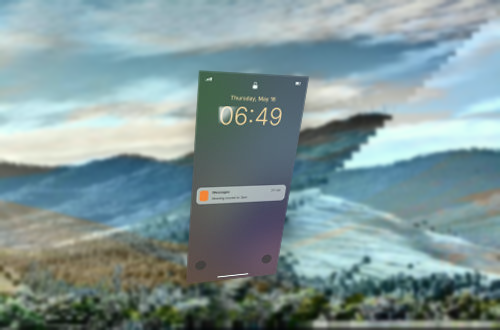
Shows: 6:49
